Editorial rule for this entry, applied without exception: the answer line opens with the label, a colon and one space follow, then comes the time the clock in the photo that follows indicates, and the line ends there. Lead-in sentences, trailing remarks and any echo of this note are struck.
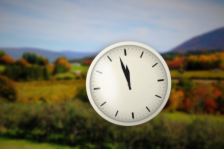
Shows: 11:58
